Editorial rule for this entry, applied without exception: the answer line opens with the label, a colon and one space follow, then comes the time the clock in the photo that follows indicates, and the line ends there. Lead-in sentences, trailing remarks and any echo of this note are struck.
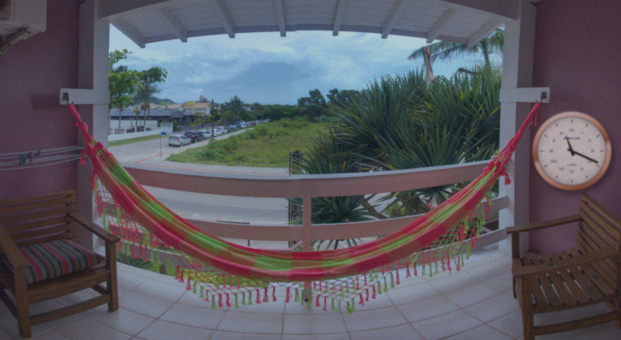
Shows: 11:19
